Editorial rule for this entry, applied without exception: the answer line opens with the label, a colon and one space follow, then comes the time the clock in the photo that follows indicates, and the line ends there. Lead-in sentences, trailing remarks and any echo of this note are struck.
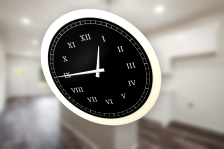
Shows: 12:45
